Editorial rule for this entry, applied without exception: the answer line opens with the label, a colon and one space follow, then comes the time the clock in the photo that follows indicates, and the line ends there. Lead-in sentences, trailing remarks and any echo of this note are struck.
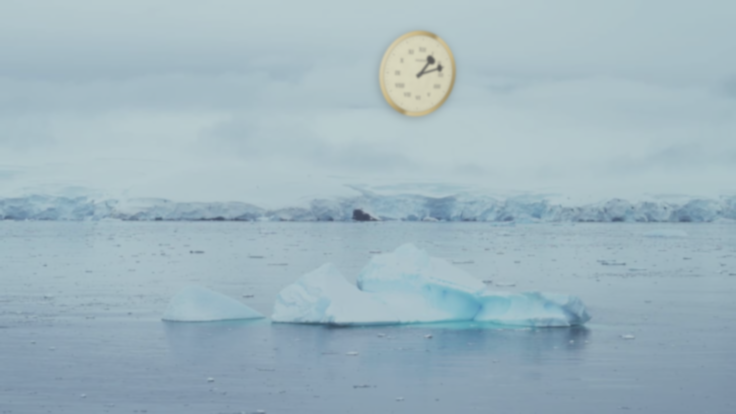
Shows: 1:12
